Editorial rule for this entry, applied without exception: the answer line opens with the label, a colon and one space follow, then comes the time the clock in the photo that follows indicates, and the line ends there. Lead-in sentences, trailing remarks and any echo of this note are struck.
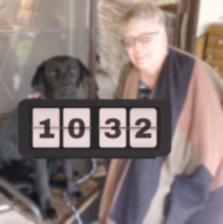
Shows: 10:32
